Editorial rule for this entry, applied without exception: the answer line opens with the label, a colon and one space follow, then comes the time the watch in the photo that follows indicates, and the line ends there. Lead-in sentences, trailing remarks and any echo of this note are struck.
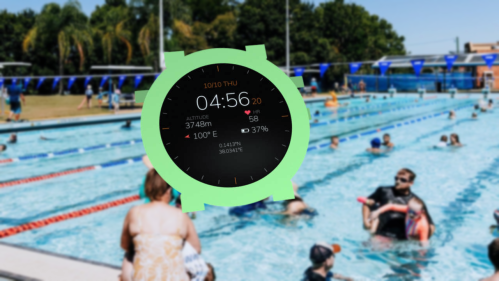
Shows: 4:56:20
